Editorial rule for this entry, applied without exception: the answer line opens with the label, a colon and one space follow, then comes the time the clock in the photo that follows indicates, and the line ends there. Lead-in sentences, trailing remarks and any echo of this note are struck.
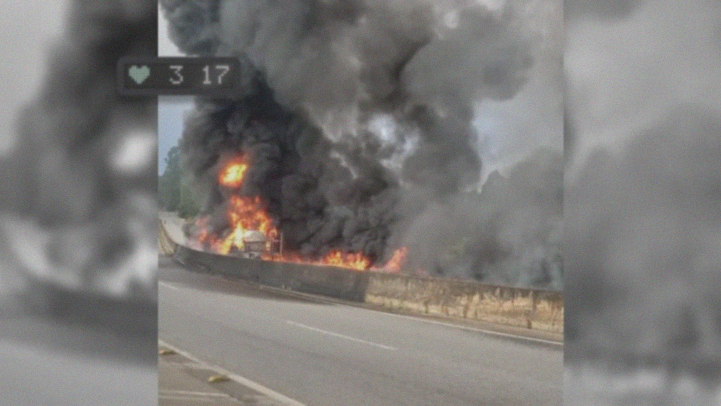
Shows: 3:17
